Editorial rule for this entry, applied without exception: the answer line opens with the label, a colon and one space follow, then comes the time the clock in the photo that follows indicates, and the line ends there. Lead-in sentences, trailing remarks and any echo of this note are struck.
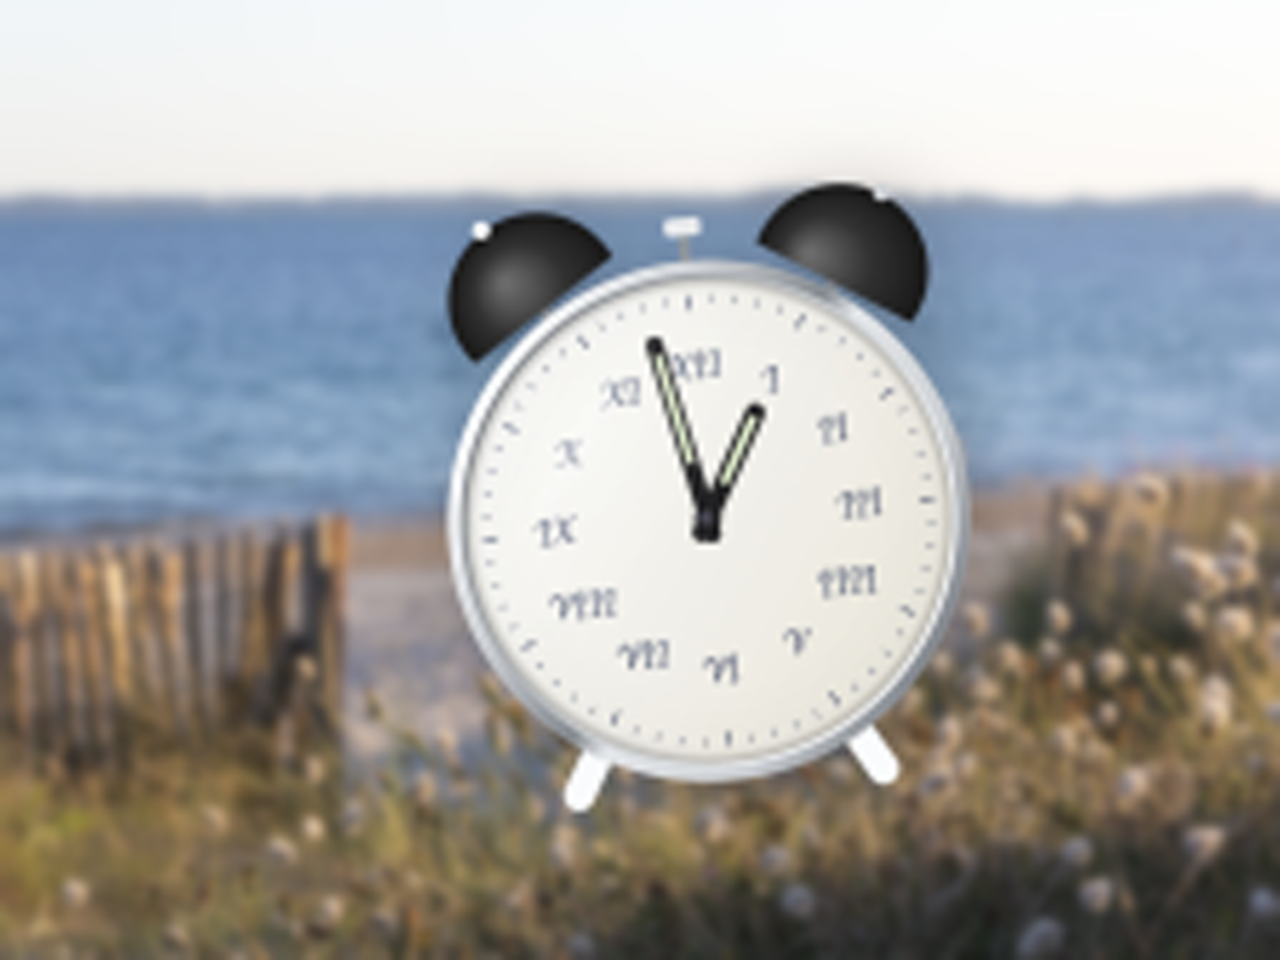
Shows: 12:58
